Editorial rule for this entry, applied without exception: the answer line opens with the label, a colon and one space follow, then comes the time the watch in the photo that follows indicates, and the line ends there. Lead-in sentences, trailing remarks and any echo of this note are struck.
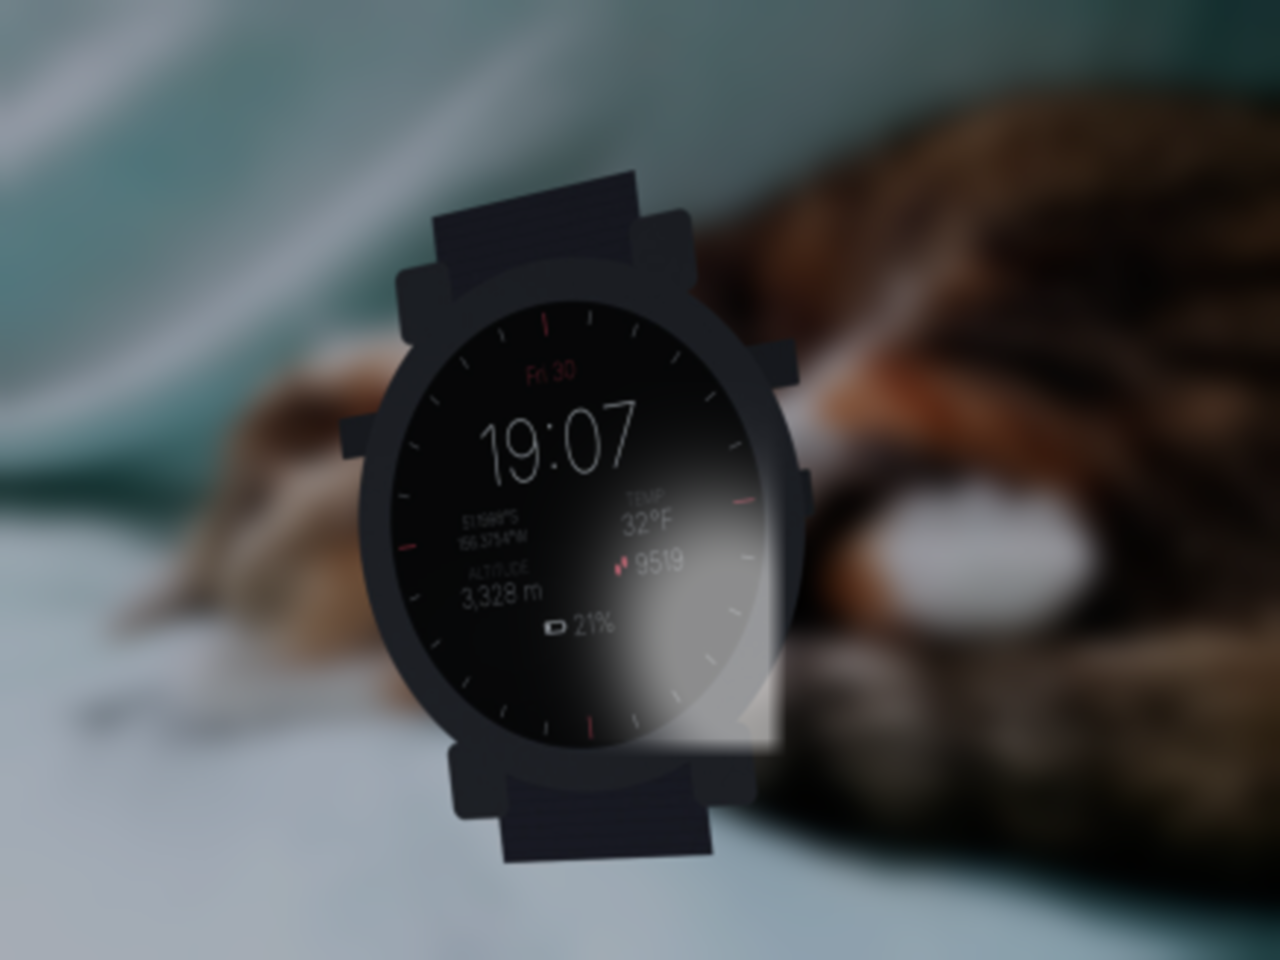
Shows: 19:07
